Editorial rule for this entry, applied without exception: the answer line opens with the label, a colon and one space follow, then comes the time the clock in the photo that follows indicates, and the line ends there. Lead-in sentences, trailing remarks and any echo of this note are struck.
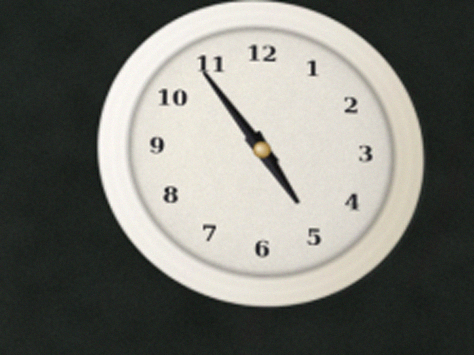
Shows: 4:54
